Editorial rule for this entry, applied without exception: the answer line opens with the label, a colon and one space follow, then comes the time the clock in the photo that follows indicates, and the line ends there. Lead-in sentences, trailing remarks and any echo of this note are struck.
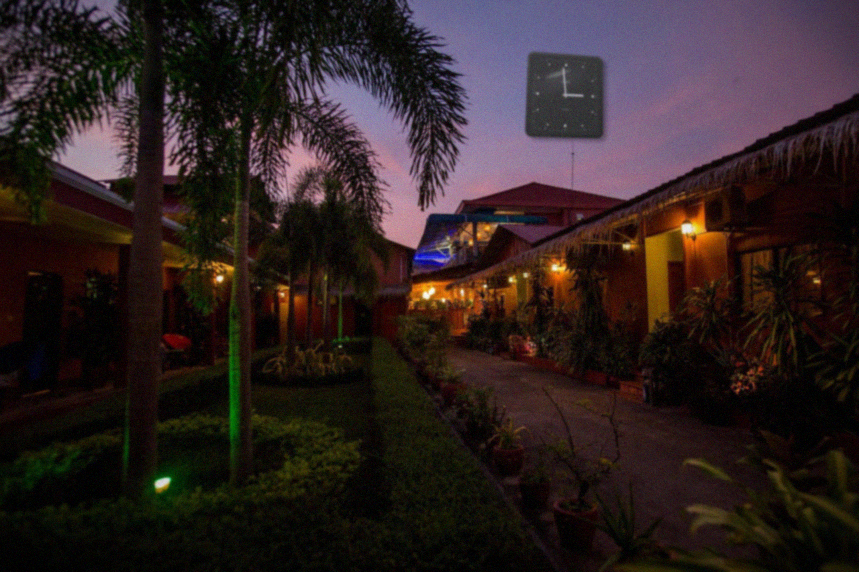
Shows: 2:59
